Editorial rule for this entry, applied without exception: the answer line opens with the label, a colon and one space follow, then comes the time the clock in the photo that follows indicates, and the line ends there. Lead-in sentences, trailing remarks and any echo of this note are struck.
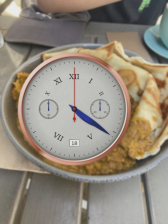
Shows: 4:21
